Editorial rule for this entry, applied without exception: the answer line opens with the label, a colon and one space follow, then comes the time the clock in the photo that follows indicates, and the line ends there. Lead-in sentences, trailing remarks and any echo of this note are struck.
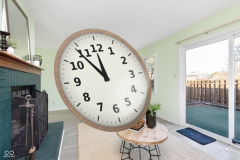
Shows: 11:54
